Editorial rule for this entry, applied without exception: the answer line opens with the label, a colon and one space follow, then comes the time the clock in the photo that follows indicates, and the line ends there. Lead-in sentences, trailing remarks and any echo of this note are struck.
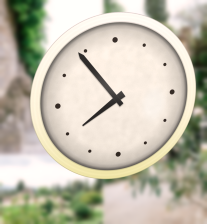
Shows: 7:54
